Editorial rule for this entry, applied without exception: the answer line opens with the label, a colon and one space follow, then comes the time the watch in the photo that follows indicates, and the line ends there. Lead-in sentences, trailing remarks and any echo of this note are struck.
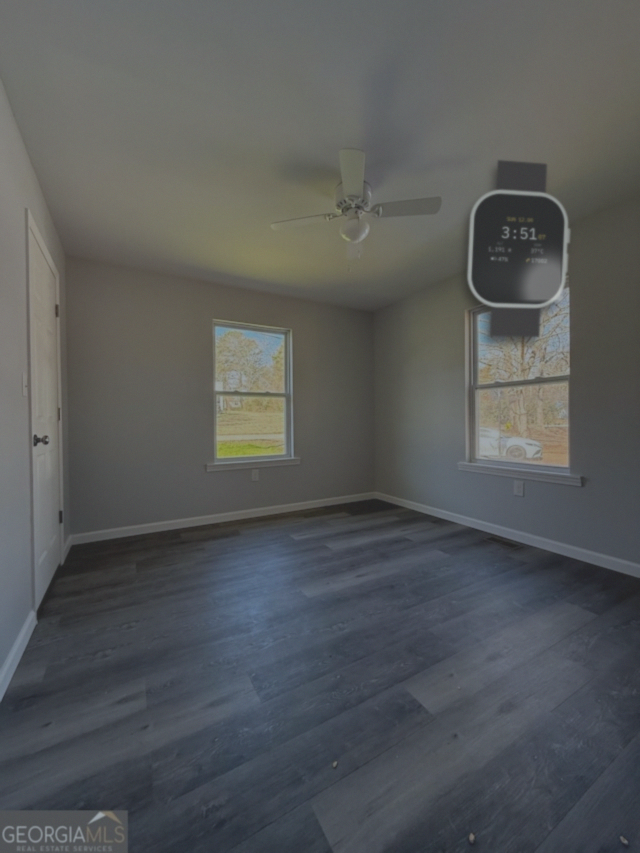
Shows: 3:51
